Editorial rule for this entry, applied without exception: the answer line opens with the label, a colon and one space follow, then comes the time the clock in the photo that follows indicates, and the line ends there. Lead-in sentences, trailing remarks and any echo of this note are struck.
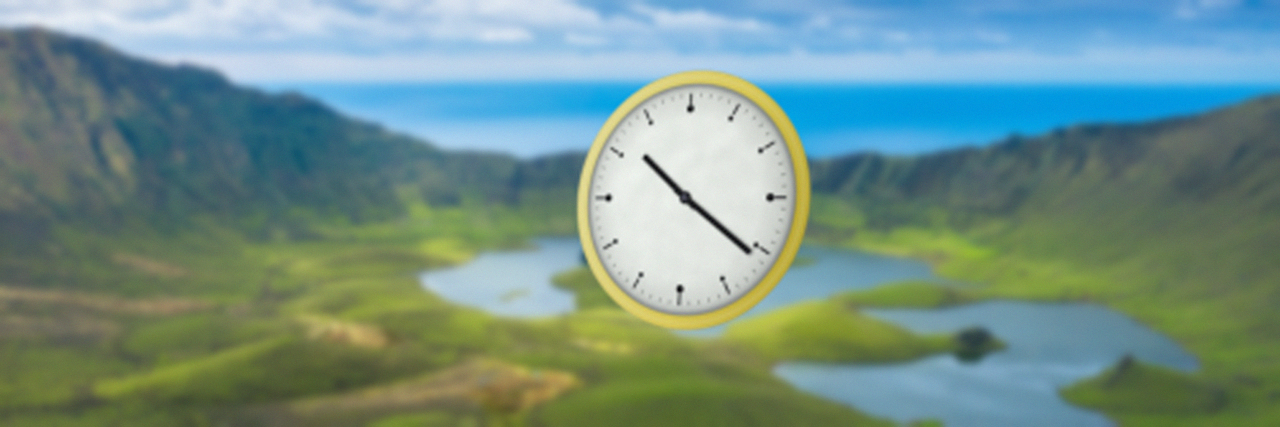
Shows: 10:21
